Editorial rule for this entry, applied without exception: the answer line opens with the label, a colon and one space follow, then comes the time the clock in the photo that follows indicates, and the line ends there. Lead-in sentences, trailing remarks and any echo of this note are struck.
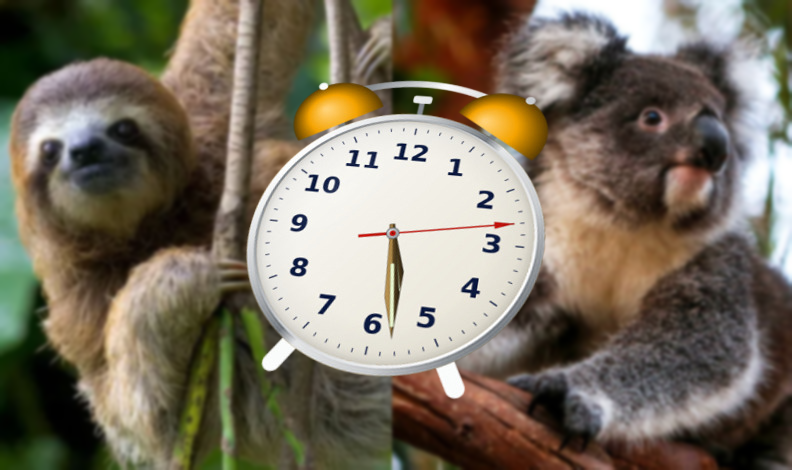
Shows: 5:28:13
